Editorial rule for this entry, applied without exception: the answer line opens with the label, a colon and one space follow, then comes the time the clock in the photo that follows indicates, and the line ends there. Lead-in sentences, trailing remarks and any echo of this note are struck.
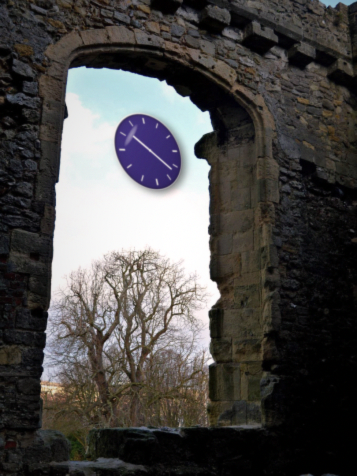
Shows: 10:22
